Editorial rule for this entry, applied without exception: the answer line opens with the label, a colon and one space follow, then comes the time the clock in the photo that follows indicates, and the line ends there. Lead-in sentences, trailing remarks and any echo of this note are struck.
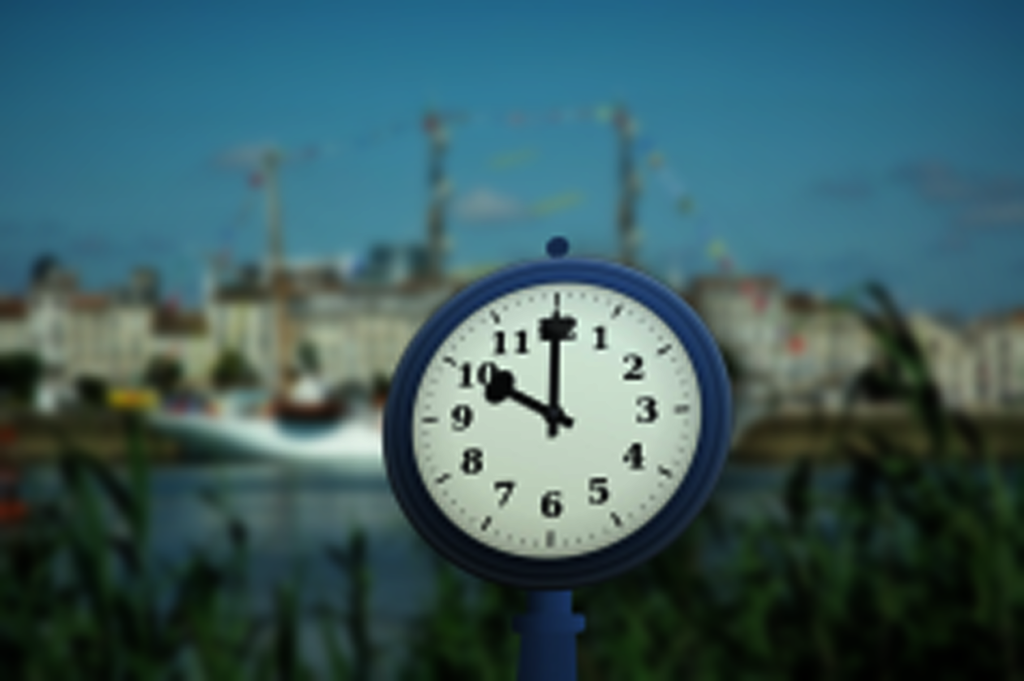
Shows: 10:00
